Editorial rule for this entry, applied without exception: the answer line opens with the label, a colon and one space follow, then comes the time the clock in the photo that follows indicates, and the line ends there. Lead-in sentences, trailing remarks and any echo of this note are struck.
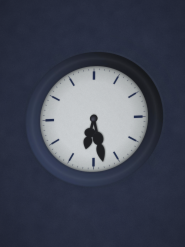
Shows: 6:28
